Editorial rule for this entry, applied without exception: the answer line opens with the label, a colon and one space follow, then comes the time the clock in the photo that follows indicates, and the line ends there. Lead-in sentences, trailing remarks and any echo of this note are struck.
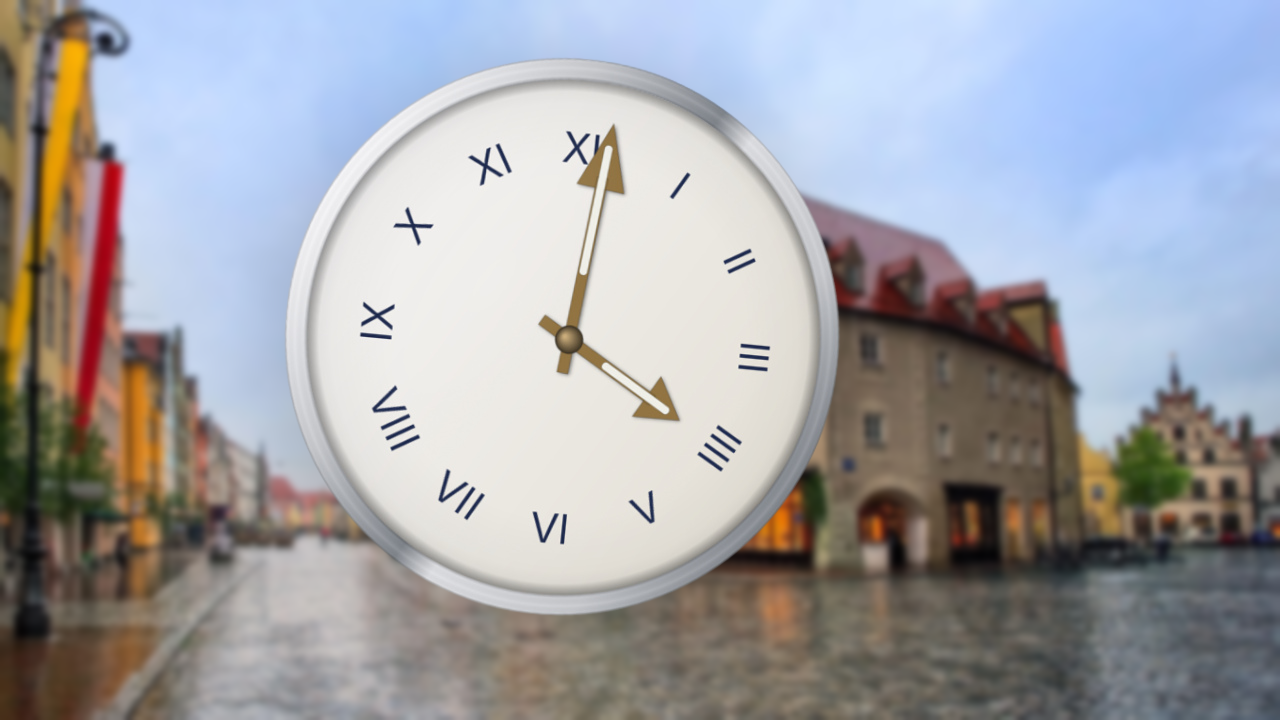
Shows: 4:01
